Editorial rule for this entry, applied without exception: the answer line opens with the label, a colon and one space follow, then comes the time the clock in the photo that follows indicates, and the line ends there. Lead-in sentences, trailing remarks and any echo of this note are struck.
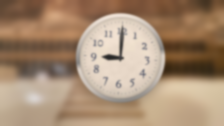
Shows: 9:00
